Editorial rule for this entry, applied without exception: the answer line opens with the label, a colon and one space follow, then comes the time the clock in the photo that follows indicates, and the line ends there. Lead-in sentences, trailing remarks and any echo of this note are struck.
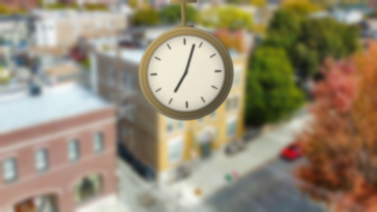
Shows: 7:03
